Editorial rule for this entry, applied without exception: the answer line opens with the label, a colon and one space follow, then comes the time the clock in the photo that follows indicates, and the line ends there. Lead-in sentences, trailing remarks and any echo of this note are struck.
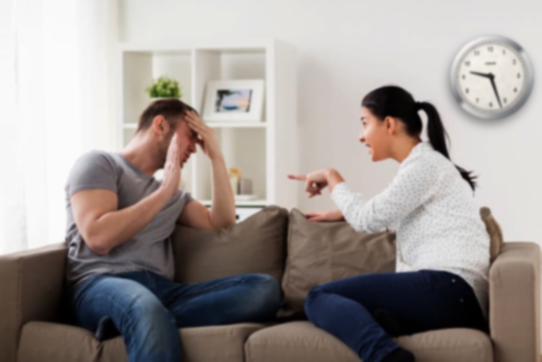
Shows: 9:27
